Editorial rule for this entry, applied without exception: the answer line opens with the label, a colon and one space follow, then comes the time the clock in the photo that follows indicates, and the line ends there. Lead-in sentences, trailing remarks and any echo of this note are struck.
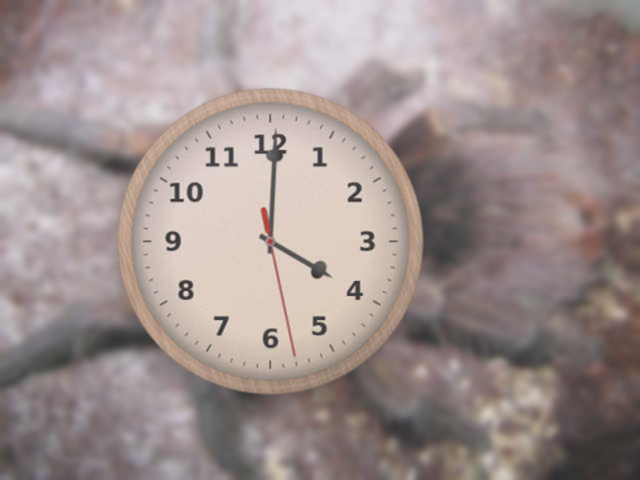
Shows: 4:00:28
